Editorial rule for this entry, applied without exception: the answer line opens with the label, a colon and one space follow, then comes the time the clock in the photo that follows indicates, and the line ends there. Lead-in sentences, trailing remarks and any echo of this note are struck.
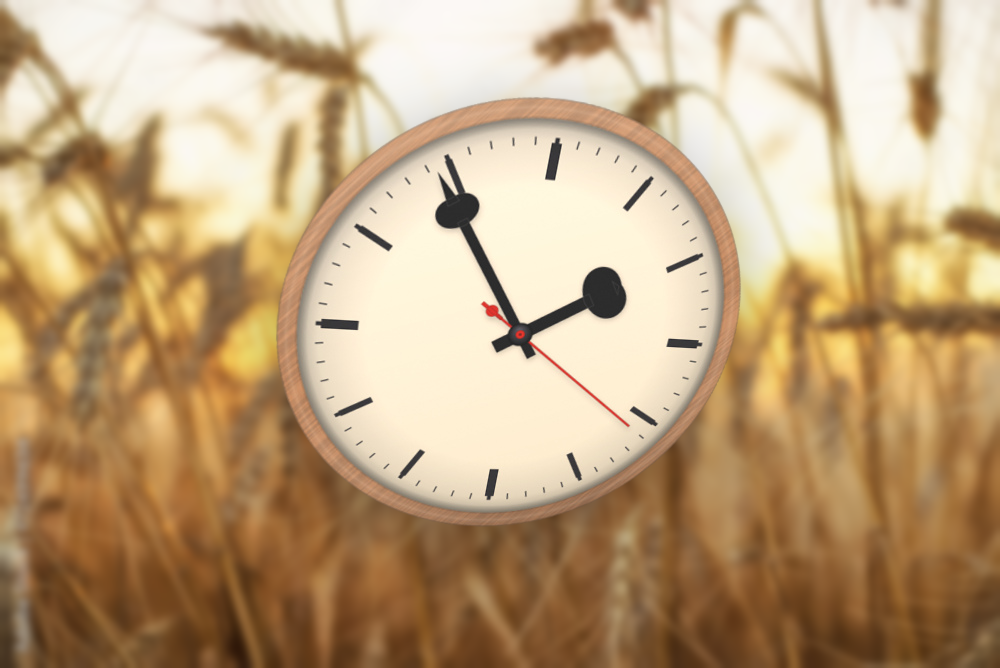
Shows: 1:54:21
